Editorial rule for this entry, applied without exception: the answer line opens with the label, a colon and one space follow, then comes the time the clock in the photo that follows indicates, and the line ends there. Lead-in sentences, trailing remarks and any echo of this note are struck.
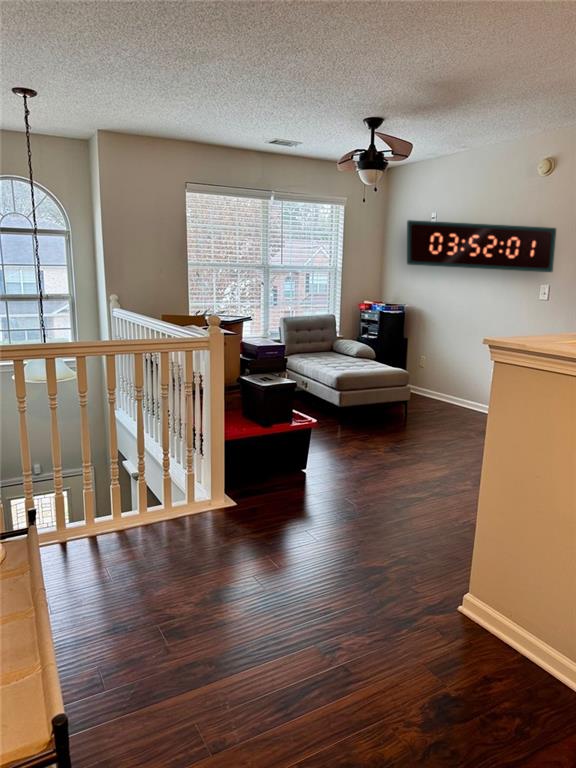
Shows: 3:52:01
